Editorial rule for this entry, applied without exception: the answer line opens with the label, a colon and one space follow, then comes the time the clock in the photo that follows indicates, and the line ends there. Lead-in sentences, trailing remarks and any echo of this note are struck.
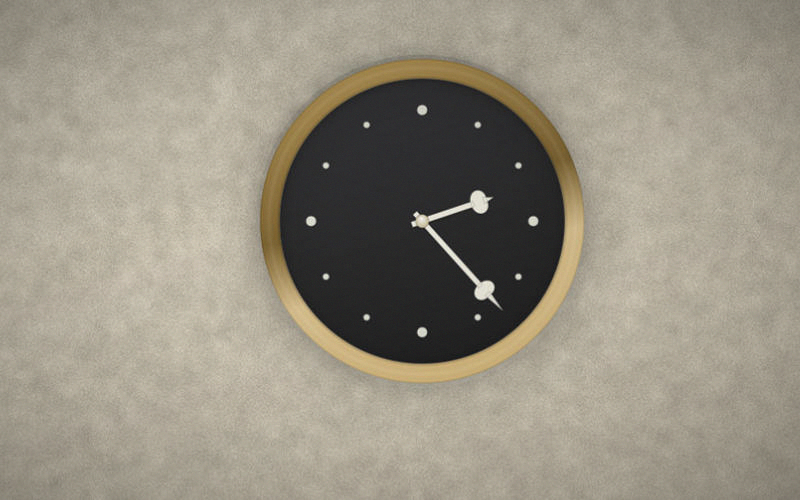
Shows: 2:23
